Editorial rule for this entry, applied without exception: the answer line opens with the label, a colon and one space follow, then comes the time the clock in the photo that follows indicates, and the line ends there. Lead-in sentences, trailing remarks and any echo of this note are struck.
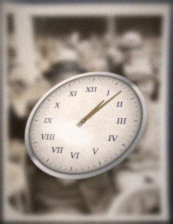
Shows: 1:07
